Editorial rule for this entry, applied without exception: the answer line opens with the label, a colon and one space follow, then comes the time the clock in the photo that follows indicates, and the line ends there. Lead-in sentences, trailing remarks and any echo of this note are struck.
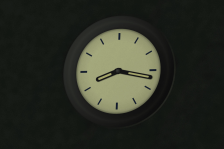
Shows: 8:17
